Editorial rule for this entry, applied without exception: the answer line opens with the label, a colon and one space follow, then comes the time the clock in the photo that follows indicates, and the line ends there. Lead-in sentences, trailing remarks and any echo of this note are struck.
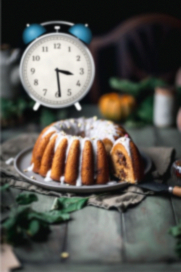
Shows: 3:29
